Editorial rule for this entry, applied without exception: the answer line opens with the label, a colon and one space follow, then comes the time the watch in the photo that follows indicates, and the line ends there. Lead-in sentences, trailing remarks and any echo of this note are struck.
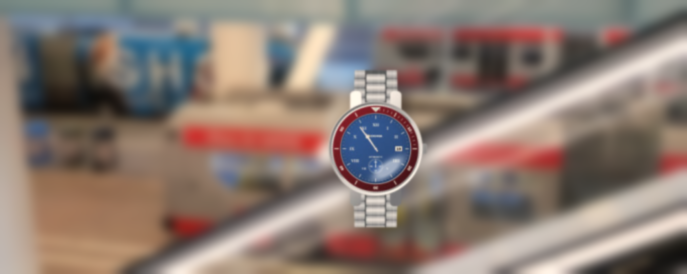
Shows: 10:54
